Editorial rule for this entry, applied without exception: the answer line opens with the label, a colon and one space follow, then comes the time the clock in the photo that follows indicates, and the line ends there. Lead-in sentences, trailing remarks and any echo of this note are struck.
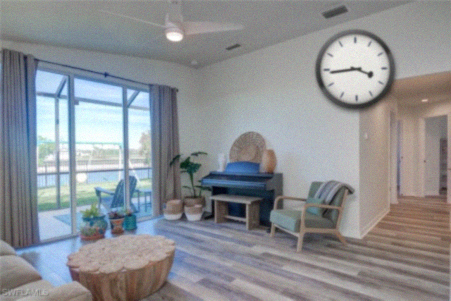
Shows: 3:44
